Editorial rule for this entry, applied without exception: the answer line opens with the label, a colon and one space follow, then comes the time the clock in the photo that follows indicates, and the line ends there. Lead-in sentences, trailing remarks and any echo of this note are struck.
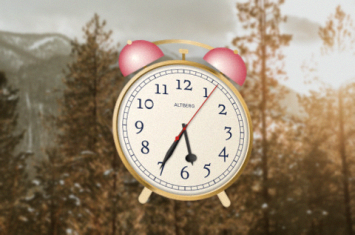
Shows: 5:35:06
